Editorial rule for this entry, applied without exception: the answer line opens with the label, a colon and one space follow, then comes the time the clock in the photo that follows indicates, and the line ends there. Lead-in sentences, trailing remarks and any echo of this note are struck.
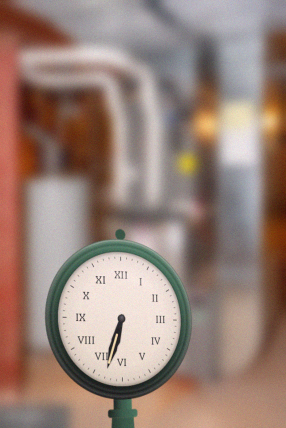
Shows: 6:33
